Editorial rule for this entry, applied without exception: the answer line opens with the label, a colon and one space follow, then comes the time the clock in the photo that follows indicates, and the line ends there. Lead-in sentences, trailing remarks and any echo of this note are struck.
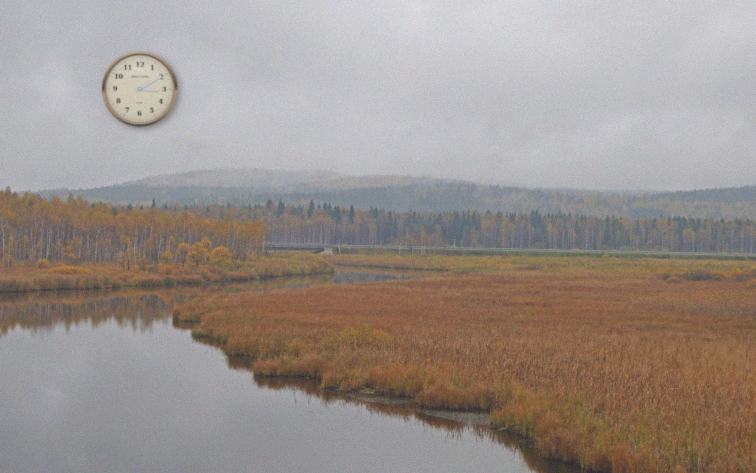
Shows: 3:10
